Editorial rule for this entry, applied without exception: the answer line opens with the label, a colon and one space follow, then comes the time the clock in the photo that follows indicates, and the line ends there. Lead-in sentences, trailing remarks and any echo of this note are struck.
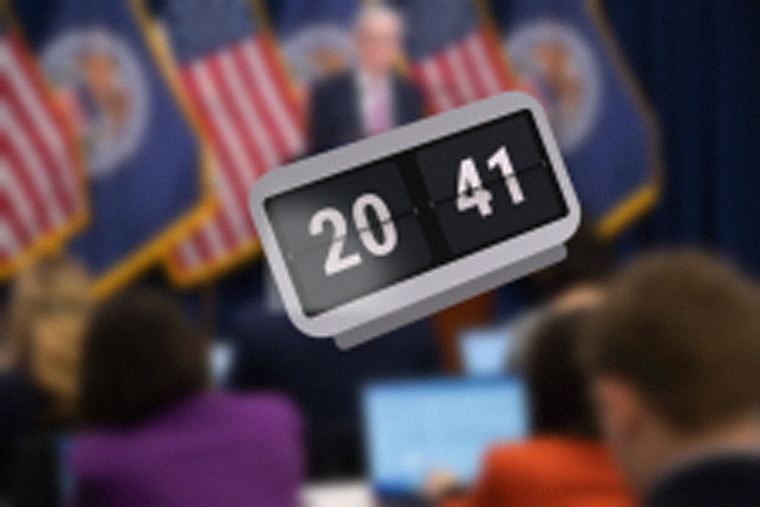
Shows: 20:41
